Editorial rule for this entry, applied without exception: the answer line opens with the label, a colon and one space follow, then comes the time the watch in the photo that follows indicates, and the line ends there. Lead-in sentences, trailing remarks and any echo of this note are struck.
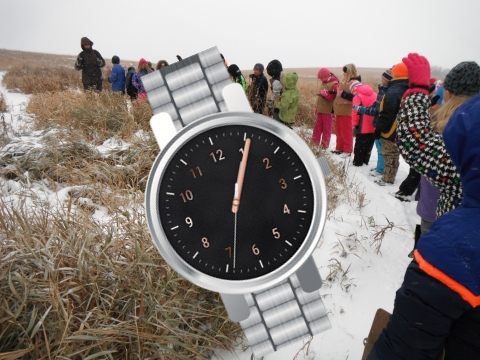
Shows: 1:05:34
